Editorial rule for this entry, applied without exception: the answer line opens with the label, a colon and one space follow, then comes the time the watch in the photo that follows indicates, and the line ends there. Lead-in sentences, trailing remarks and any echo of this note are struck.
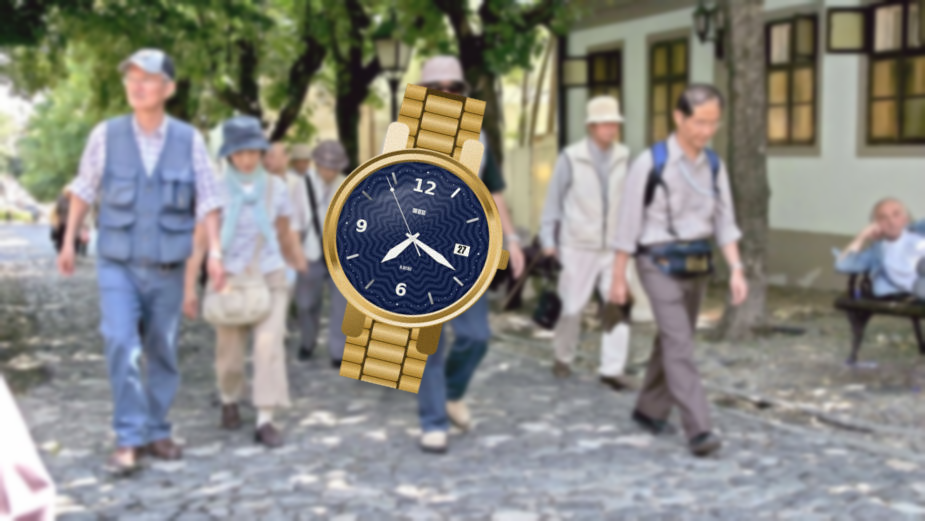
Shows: 7:18:54
